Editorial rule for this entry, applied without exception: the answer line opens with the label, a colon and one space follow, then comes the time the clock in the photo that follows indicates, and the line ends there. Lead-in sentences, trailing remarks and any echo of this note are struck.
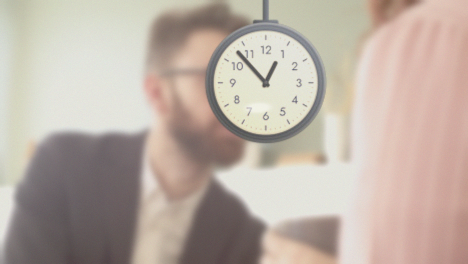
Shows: 12:53
